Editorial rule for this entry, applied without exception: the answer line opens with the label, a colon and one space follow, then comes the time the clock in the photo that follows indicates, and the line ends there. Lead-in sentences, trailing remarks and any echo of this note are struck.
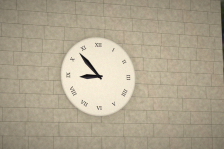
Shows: 8:53
